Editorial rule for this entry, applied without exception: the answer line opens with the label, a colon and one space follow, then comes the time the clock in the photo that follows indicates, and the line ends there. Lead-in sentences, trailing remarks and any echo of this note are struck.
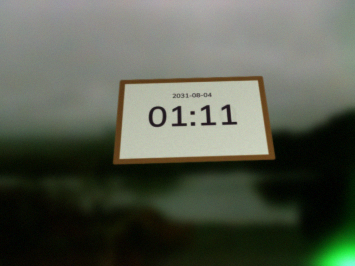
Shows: 1:11
